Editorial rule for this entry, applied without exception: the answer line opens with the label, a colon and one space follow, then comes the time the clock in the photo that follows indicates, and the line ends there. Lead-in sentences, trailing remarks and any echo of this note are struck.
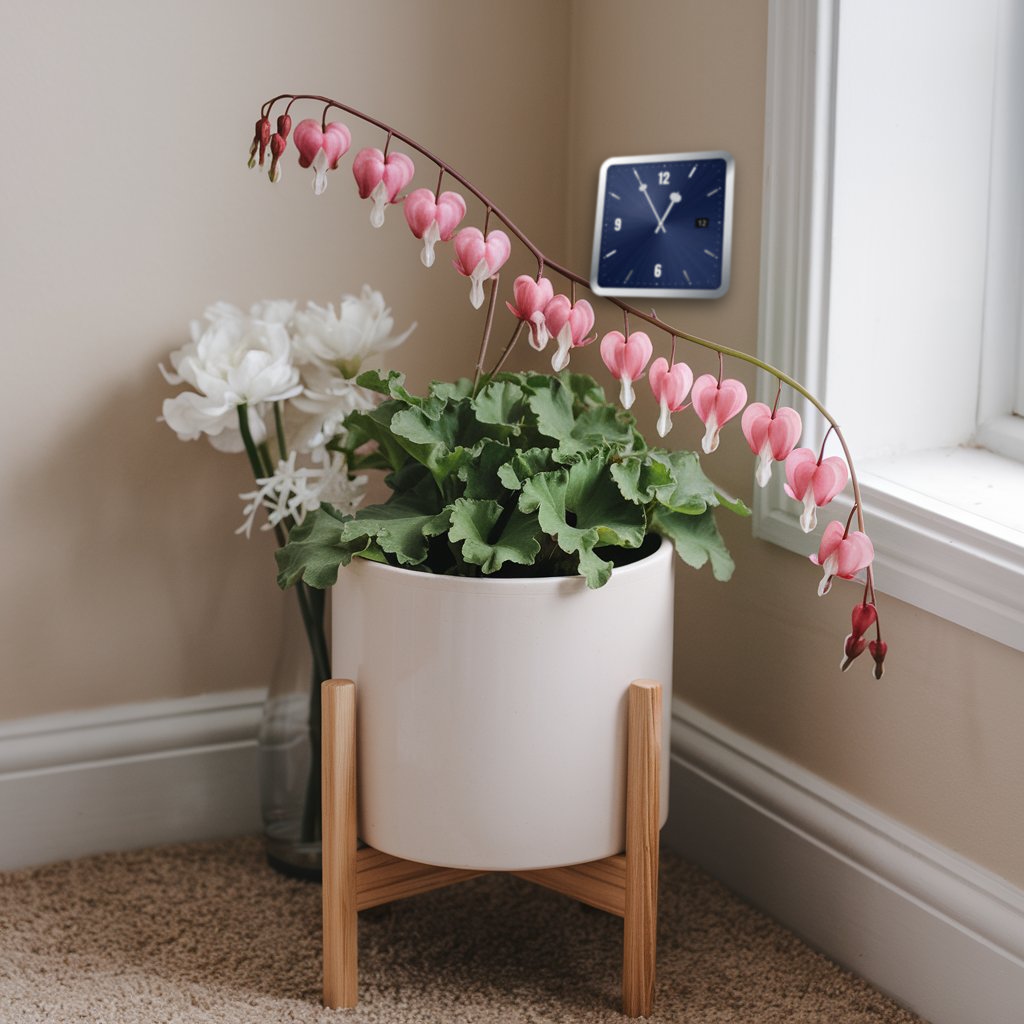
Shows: 12:55
